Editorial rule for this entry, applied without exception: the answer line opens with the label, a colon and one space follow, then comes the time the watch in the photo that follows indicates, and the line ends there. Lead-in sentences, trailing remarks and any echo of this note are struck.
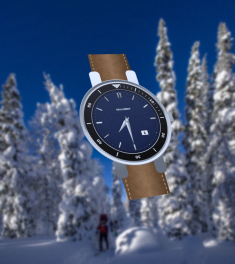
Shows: 7:30
